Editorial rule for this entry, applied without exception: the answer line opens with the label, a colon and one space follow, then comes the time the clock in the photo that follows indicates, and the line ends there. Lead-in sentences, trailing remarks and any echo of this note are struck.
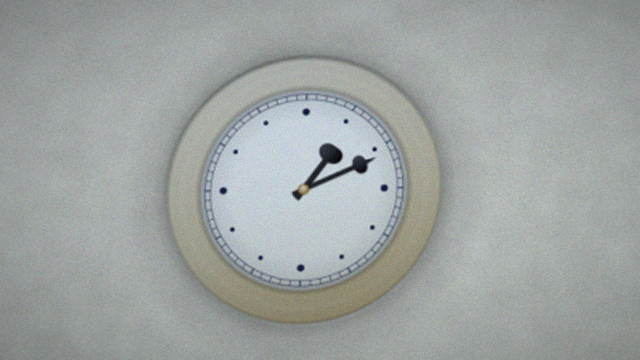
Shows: 1:11
